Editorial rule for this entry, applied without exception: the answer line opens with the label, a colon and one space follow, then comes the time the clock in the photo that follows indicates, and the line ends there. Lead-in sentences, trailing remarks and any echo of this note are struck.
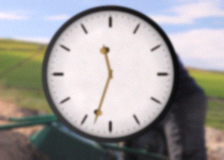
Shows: 11:33
